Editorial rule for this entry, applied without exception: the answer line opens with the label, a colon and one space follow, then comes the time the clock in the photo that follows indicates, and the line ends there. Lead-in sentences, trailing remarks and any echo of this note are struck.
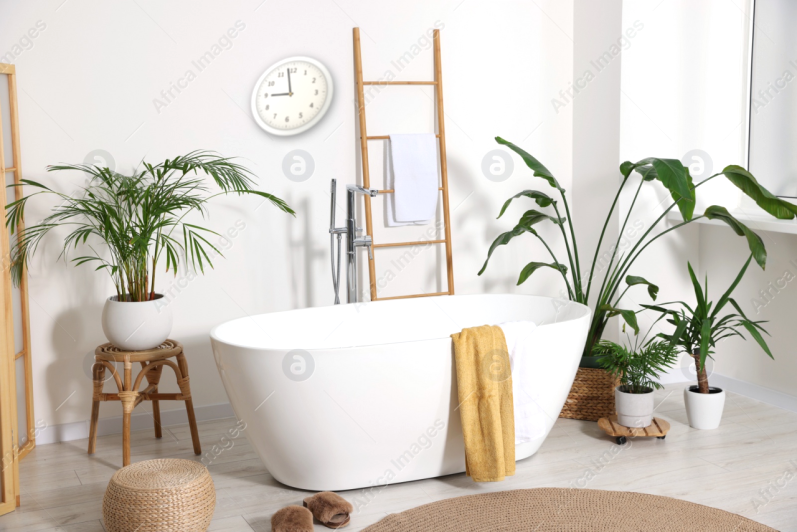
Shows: 8:58
